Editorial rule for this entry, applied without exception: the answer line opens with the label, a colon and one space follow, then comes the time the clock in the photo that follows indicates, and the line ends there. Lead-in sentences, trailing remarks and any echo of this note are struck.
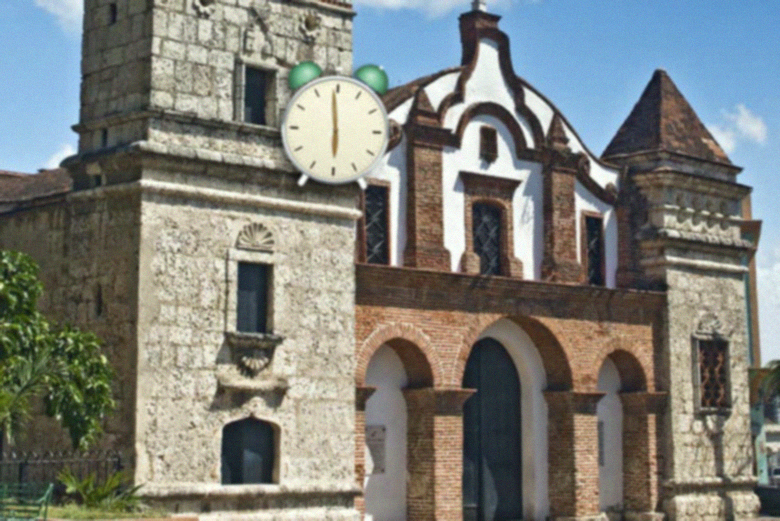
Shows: 5:59
